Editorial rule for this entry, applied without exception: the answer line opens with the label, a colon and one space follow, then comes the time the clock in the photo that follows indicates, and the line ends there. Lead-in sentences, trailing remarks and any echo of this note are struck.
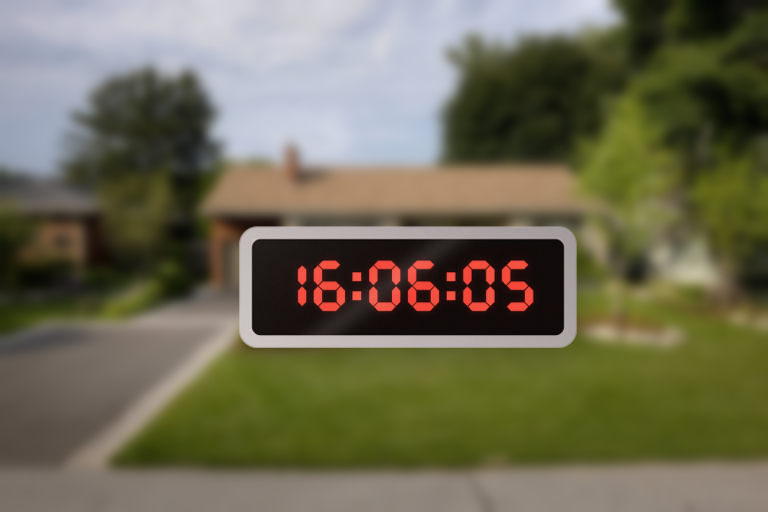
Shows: 16:06:05
